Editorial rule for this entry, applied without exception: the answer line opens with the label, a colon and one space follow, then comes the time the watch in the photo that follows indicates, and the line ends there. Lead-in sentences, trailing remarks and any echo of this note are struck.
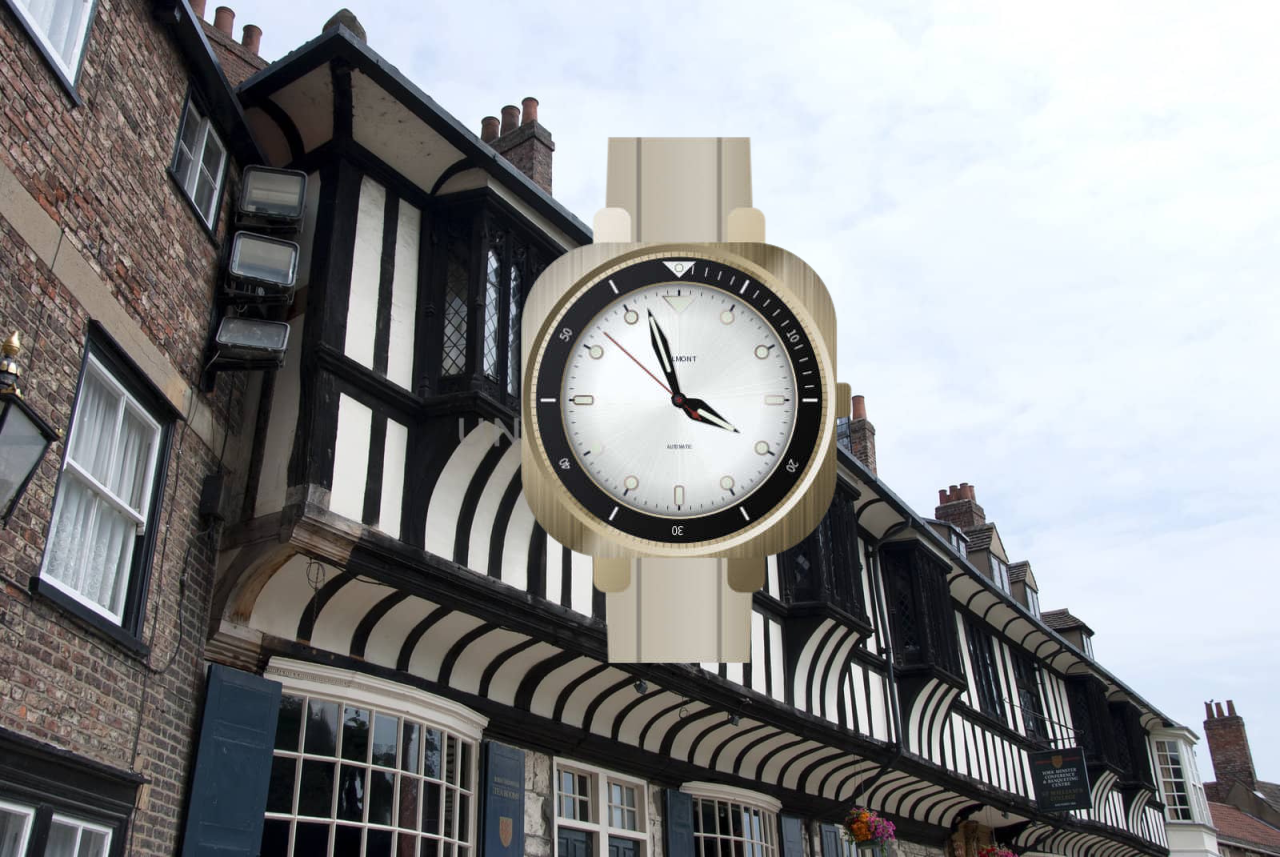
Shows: 3:56:52
